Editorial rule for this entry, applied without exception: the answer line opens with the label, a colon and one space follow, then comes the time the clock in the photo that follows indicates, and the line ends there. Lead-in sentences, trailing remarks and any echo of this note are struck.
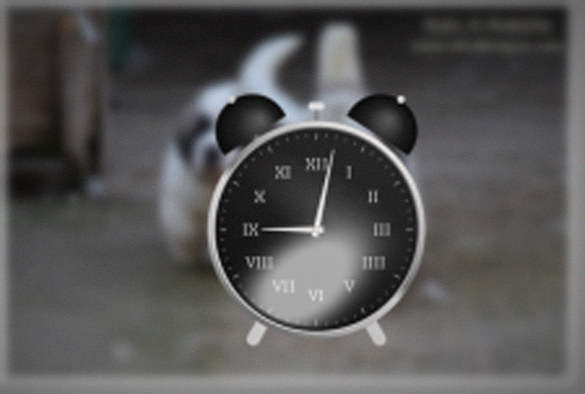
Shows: 9:02
